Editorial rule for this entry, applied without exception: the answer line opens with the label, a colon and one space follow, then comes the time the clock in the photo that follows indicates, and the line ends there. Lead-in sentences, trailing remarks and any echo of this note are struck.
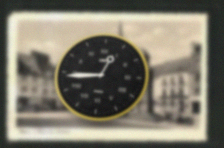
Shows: 12:44
